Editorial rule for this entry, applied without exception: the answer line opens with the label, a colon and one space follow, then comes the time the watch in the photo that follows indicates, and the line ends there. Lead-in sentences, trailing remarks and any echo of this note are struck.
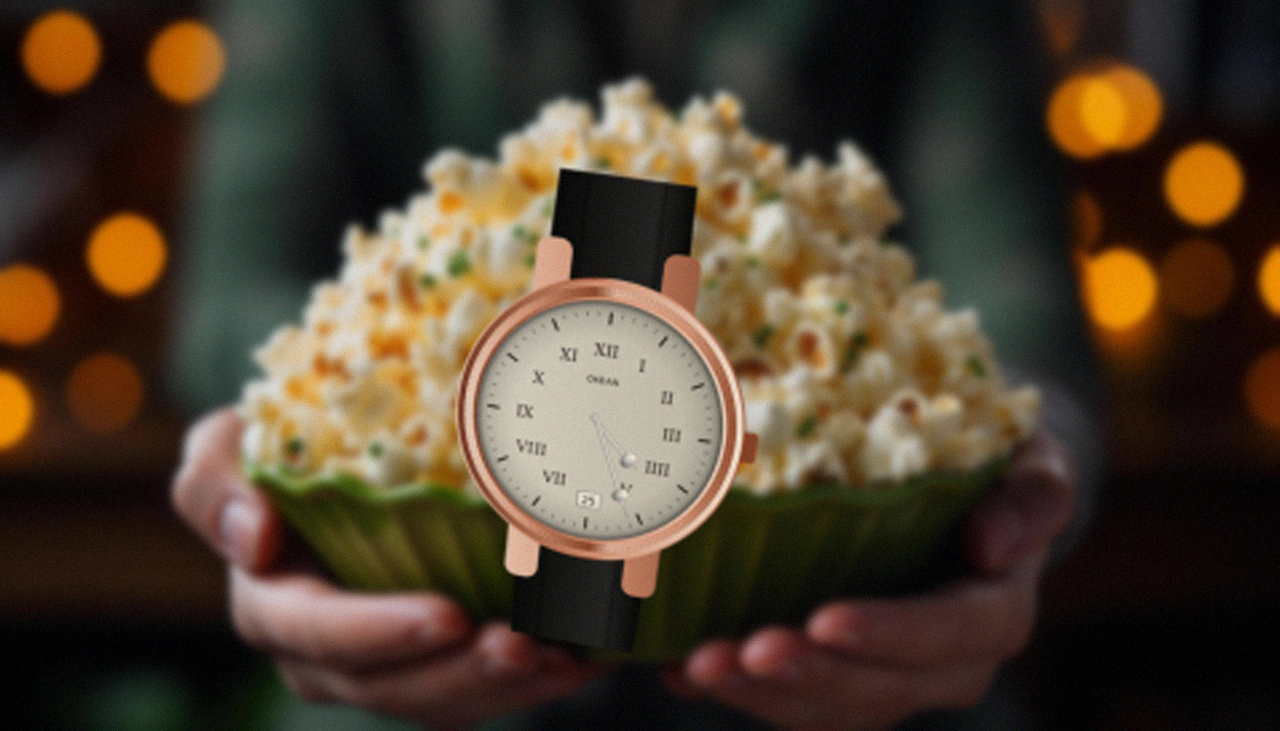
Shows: 4:26
